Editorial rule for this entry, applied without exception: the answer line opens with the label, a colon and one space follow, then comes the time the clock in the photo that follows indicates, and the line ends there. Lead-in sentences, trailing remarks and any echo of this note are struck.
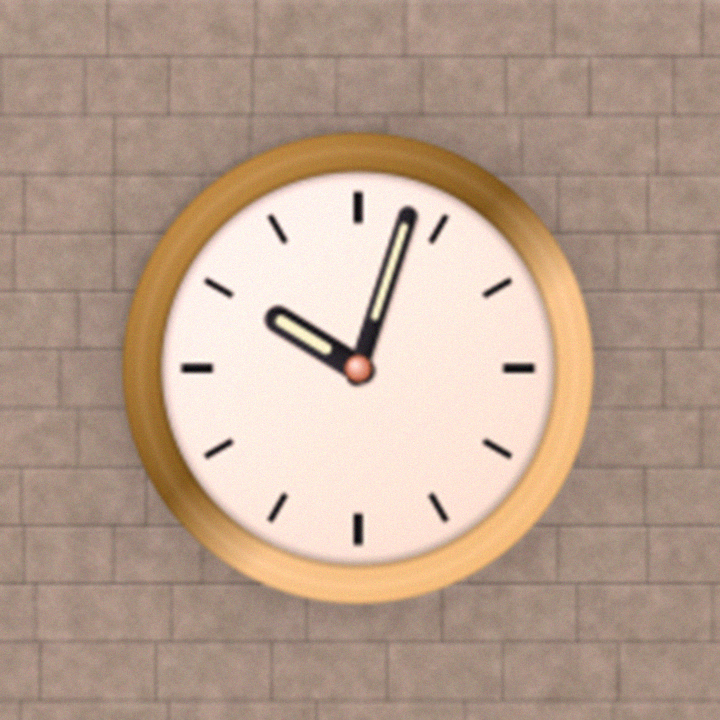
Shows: 10:03
